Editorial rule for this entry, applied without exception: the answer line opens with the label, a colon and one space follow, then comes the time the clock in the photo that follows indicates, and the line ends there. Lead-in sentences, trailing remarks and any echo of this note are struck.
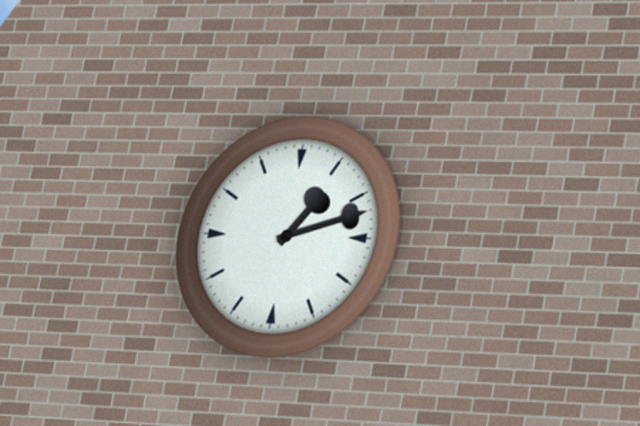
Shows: 1:12
